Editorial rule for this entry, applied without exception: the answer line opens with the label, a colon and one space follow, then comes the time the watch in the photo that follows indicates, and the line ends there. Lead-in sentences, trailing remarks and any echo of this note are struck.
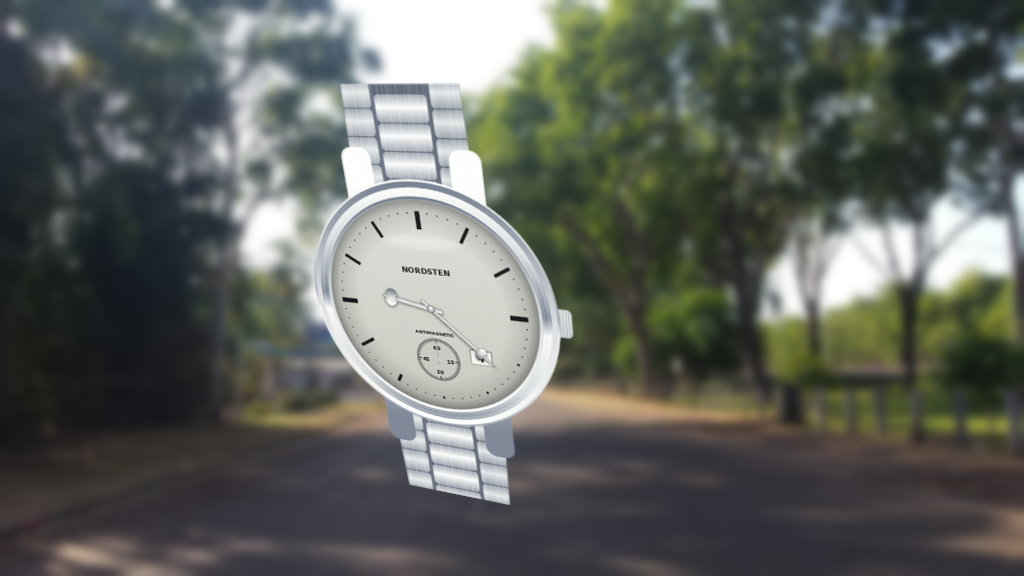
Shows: 9:22
